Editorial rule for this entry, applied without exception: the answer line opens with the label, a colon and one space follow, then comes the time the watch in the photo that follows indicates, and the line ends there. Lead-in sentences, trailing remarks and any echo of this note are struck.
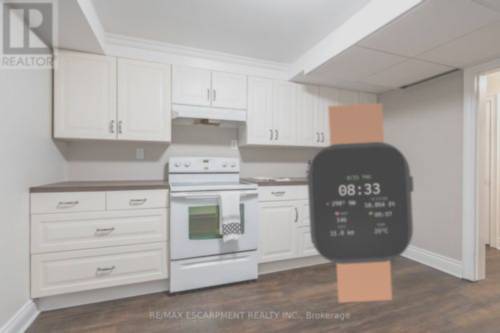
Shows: 8:33
